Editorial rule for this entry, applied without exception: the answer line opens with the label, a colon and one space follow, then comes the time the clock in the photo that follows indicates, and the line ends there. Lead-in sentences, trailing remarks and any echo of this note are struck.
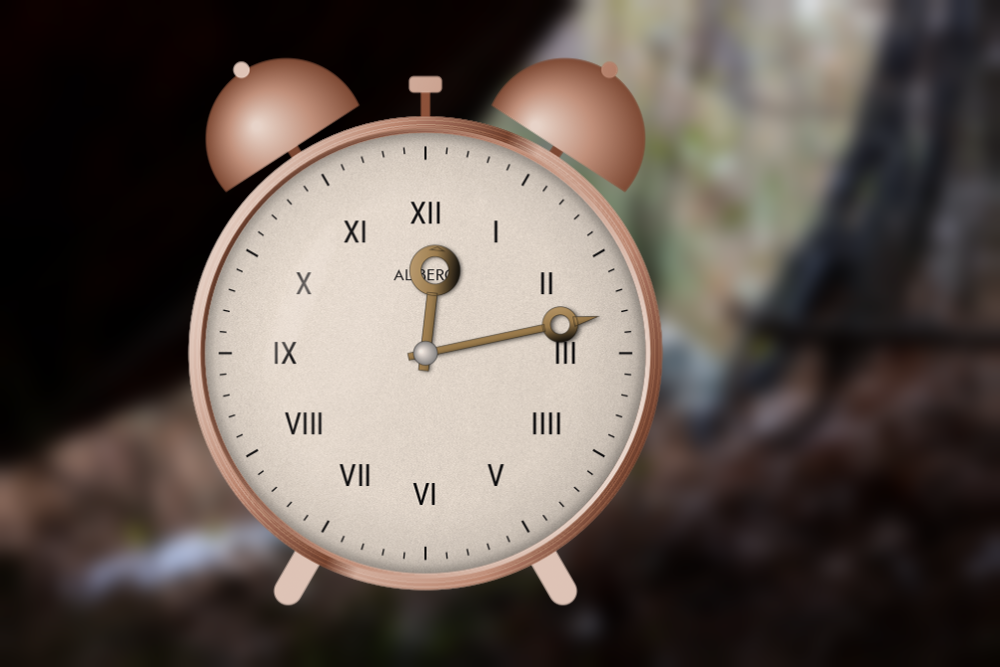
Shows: 12:13
